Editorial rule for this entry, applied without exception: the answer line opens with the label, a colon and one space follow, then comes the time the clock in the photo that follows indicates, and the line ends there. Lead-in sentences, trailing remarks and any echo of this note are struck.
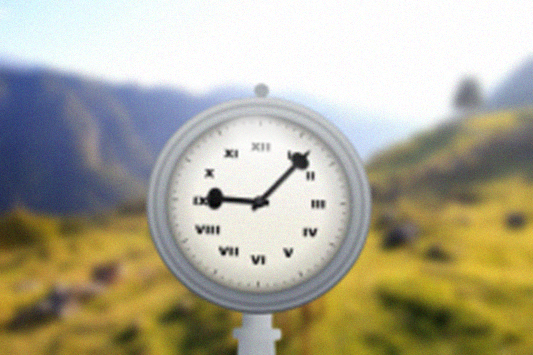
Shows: 9:07
